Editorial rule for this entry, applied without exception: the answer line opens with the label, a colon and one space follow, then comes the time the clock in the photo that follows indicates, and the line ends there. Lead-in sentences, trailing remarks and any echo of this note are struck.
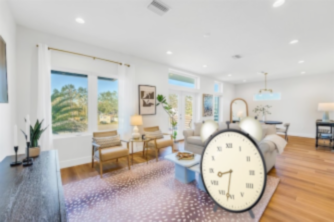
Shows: 8:32
